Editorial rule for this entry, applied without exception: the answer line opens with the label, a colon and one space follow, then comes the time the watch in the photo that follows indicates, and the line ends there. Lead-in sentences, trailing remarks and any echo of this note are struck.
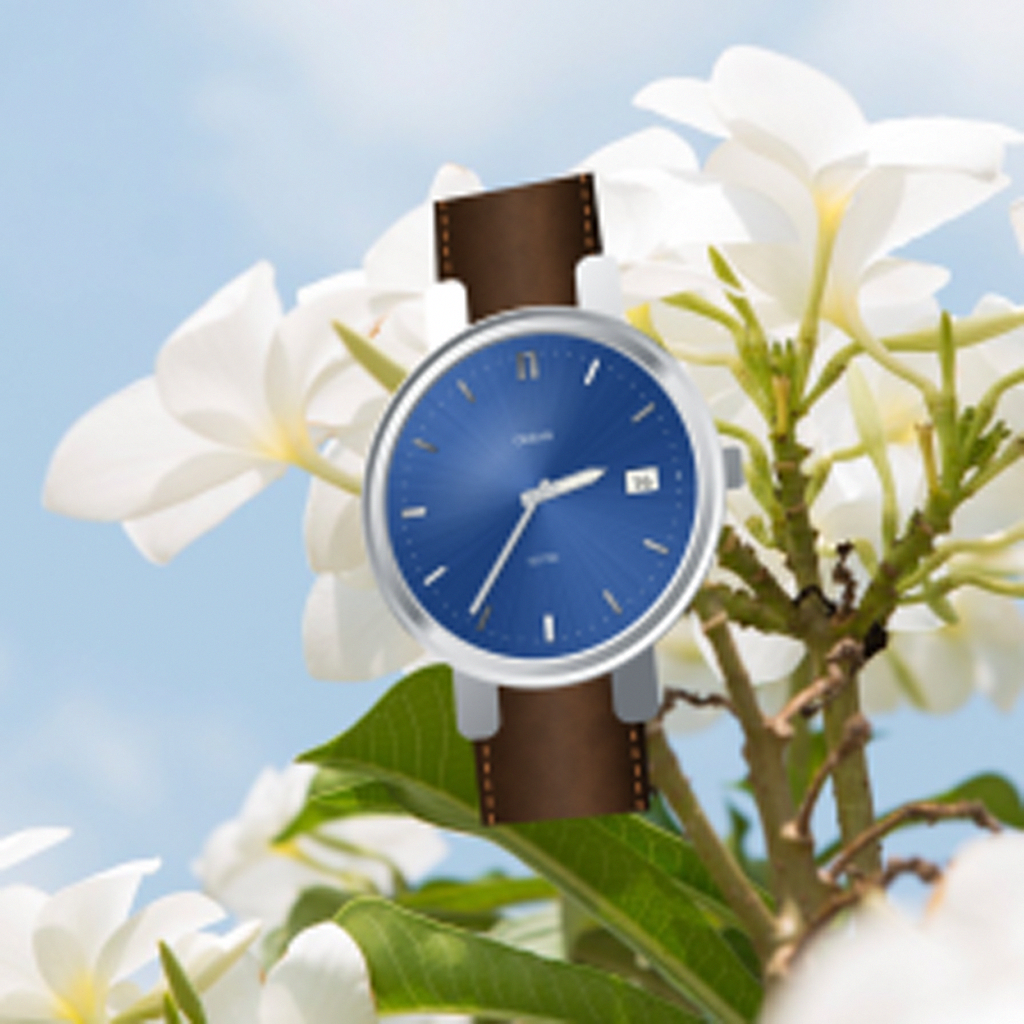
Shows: 2:36
